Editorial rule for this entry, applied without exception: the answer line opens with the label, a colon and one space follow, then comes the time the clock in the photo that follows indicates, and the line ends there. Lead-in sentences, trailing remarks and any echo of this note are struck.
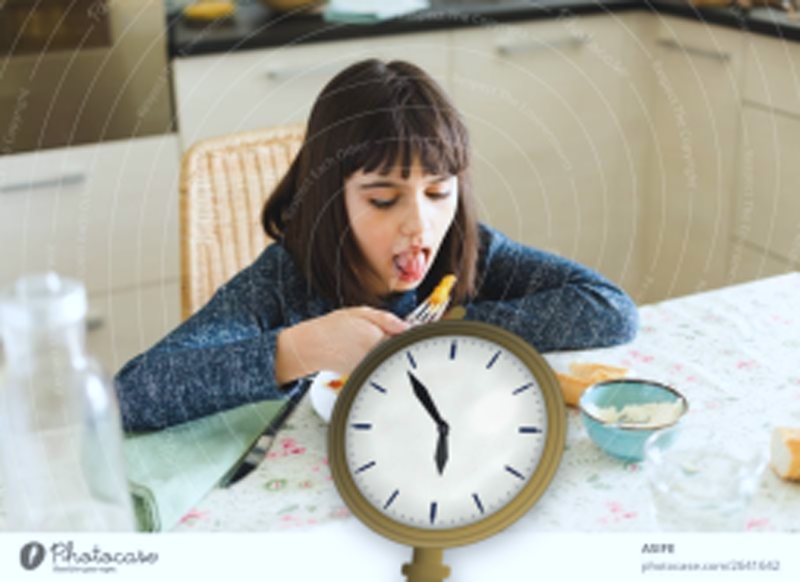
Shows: 5:54
